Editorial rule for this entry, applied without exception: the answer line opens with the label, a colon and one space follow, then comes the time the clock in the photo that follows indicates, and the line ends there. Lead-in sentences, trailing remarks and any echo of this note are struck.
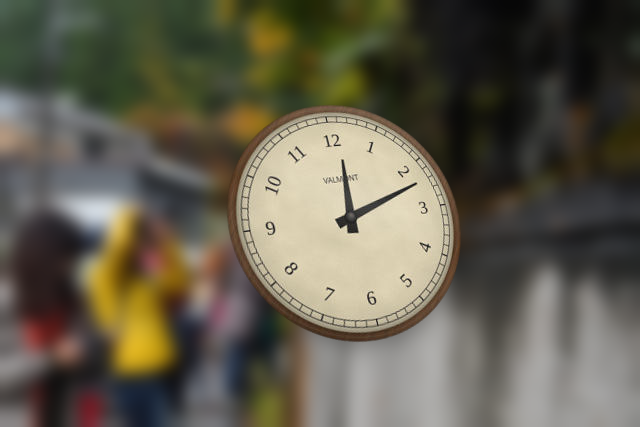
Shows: 12:12
